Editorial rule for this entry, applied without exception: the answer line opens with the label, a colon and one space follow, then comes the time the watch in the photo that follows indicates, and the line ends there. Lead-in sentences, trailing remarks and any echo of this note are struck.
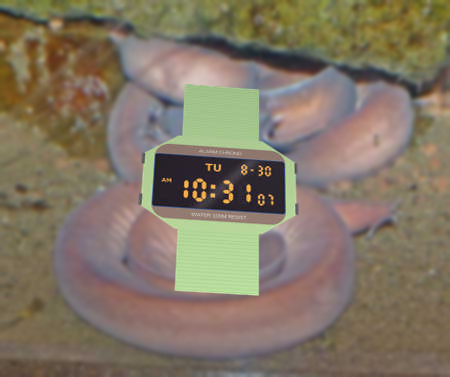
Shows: 10:31:07
